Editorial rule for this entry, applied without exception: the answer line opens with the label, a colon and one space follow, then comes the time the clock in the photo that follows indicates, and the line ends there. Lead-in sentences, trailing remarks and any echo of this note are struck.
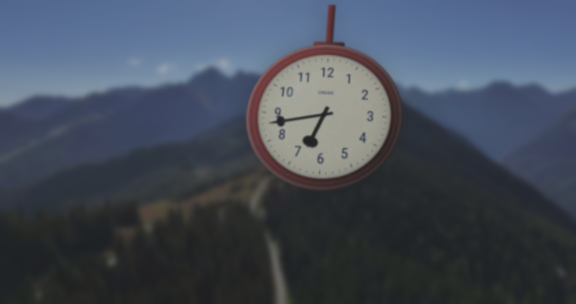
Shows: 6:43
